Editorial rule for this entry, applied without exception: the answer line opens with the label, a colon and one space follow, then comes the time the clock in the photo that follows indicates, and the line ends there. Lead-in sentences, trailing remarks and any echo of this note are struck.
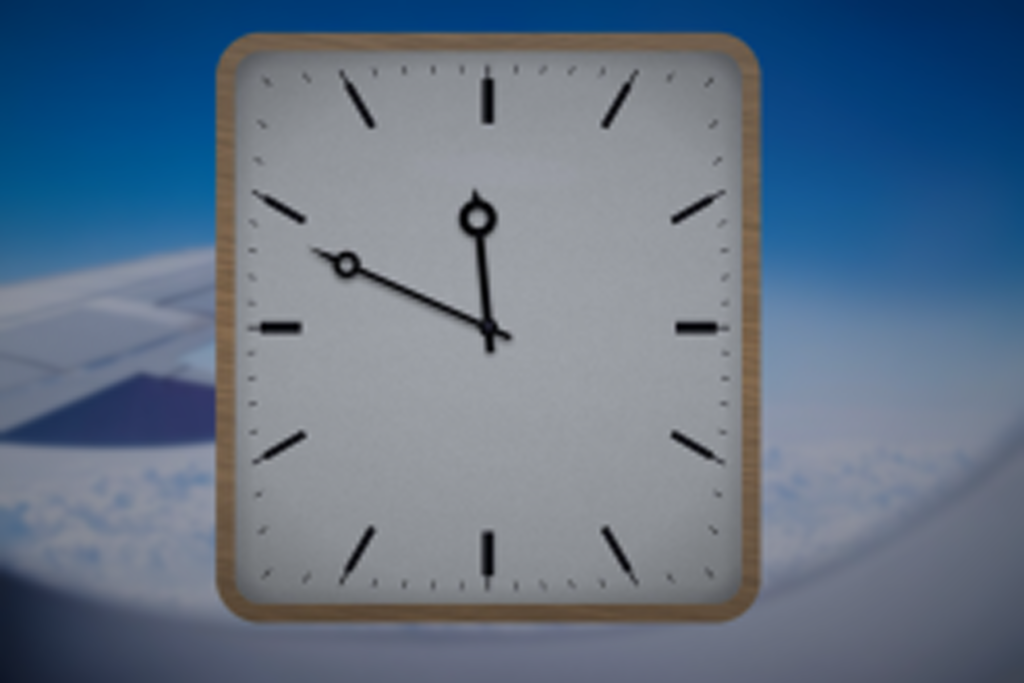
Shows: 11:49
